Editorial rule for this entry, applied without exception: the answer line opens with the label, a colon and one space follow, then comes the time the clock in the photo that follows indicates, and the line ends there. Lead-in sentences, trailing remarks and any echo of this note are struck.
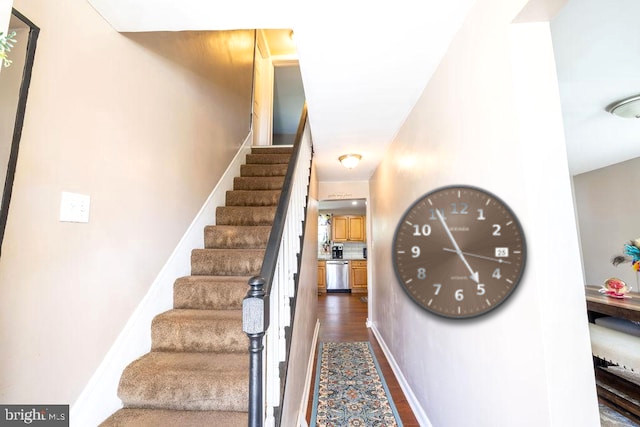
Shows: 4:55:17
